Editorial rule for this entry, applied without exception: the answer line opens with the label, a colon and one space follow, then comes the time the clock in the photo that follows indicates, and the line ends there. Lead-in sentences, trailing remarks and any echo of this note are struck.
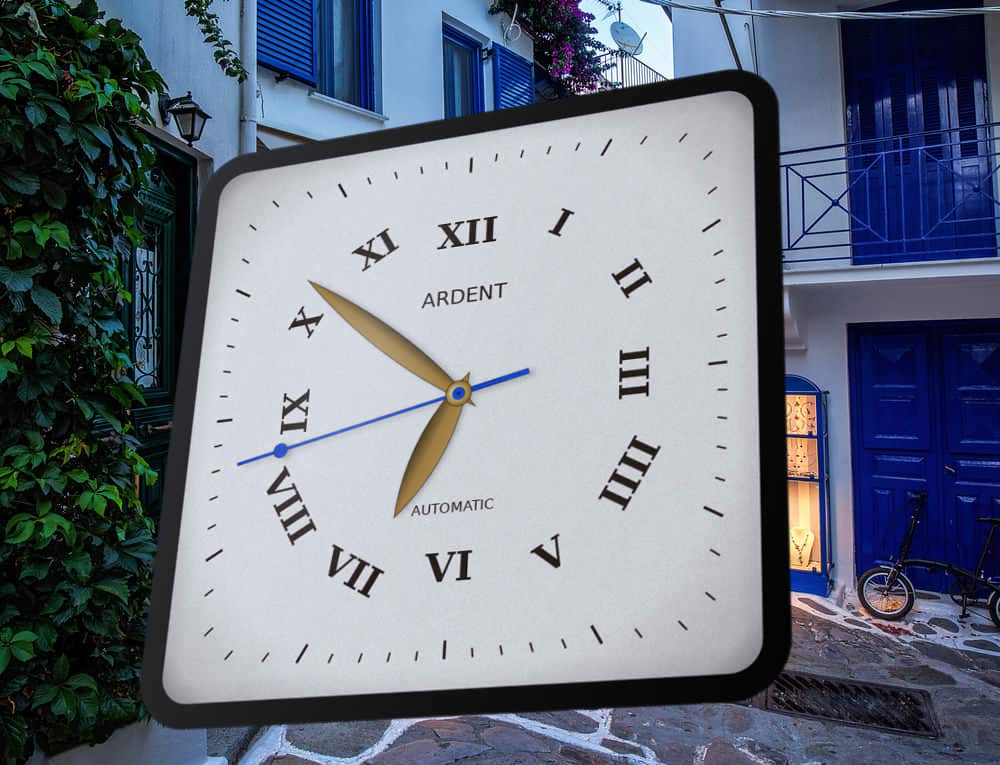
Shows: 6:51:43
